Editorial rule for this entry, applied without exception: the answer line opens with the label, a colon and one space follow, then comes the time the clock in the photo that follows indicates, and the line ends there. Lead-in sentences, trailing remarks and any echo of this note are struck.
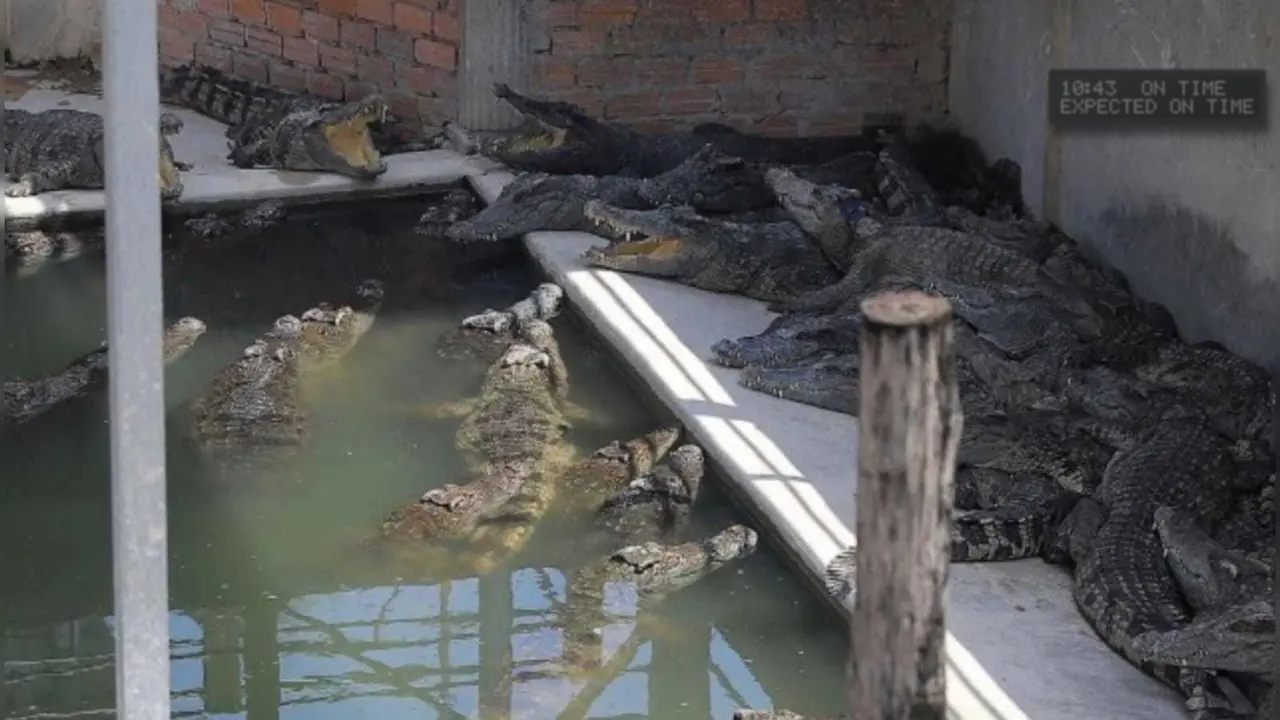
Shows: 10:43
